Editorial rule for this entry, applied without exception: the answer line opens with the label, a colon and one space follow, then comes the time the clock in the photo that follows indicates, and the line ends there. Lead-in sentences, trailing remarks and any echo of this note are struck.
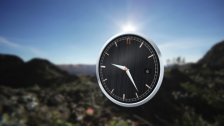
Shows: 9:24
